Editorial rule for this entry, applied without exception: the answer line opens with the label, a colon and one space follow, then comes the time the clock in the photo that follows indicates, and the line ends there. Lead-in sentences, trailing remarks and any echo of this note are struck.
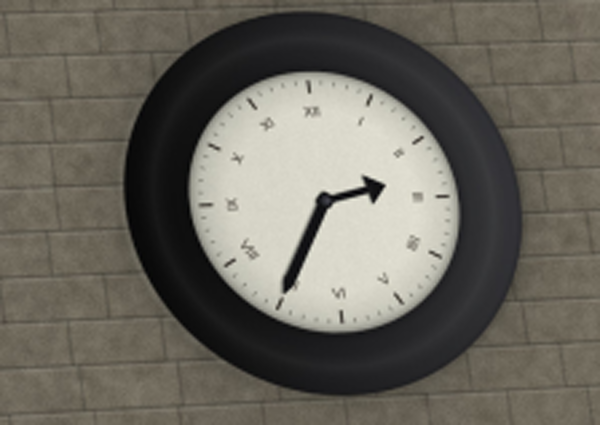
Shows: 2:35
